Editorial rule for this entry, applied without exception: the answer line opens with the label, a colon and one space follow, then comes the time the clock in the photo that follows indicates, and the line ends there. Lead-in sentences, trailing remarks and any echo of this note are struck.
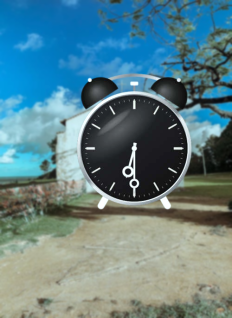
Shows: 6:30
